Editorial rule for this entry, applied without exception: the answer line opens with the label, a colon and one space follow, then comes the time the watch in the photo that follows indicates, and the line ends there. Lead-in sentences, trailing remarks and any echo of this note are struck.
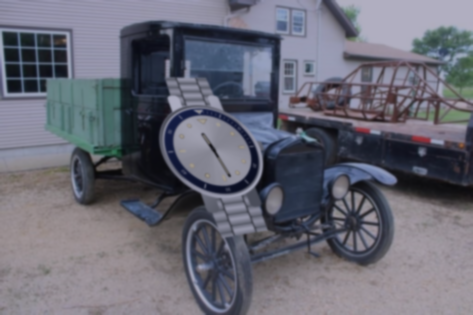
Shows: 11:28
